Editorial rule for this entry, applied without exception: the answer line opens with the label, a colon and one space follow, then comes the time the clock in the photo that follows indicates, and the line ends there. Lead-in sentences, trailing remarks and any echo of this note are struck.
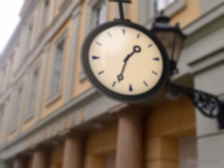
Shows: 1:34
